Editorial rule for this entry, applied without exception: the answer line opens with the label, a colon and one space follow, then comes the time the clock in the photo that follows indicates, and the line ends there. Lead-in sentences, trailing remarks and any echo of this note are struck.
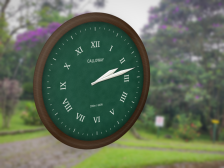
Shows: 2:13
